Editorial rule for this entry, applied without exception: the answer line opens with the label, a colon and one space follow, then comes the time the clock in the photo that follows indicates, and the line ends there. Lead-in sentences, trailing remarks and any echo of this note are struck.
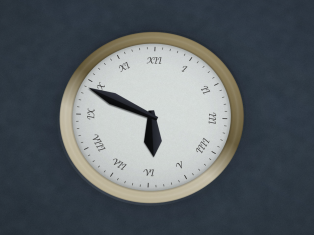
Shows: 5:49
